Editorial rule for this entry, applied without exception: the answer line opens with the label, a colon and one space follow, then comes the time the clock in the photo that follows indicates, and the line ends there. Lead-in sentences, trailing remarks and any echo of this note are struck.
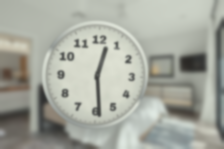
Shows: 12:29
